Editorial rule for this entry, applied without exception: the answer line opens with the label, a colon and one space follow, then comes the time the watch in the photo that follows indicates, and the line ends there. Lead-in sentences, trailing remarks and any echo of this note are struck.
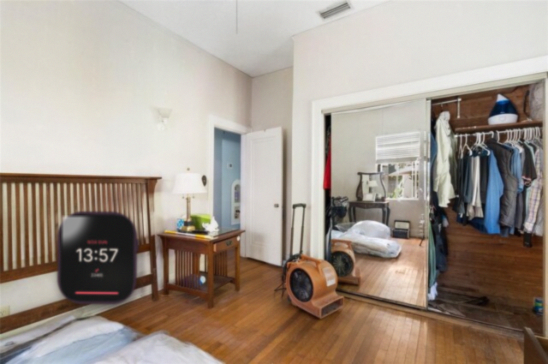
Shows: 13:57
